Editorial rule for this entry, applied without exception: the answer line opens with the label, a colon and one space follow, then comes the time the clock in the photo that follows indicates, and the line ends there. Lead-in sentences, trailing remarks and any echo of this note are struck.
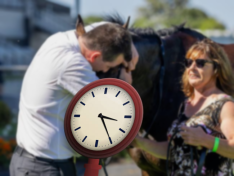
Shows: 3:25
